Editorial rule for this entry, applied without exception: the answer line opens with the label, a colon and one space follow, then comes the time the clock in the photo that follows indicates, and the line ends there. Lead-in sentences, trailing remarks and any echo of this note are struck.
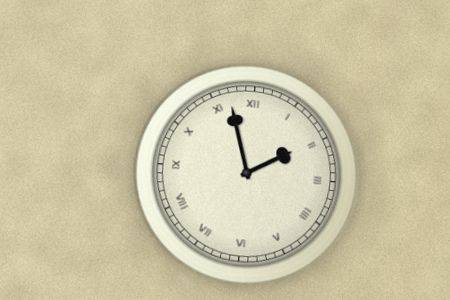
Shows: 1:57
